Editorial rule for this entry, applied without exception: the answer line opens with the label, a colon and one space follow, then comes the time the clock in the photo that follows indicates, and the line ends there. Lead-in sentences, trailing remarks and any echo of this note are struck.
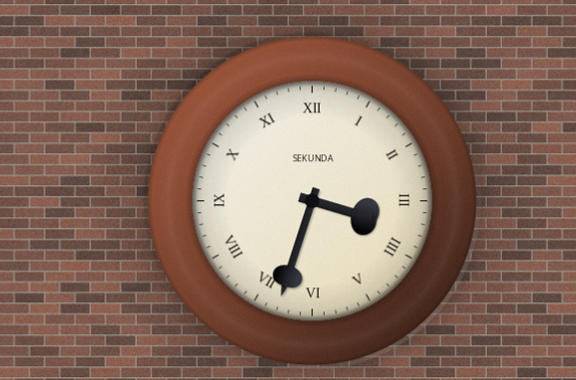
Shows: 3:33
